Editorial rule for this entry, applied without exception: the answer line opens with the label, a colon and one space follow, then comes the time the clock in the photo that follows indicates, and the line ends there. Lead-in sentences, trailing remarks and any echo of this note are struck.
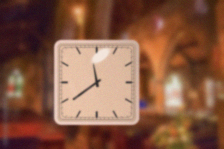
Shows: 11:39
